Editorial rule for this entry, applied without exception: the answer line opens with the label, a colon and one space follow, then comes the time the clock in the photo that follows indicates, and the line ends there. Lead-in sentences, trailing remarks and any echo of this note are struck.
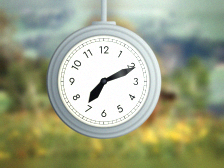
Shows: 7:11
